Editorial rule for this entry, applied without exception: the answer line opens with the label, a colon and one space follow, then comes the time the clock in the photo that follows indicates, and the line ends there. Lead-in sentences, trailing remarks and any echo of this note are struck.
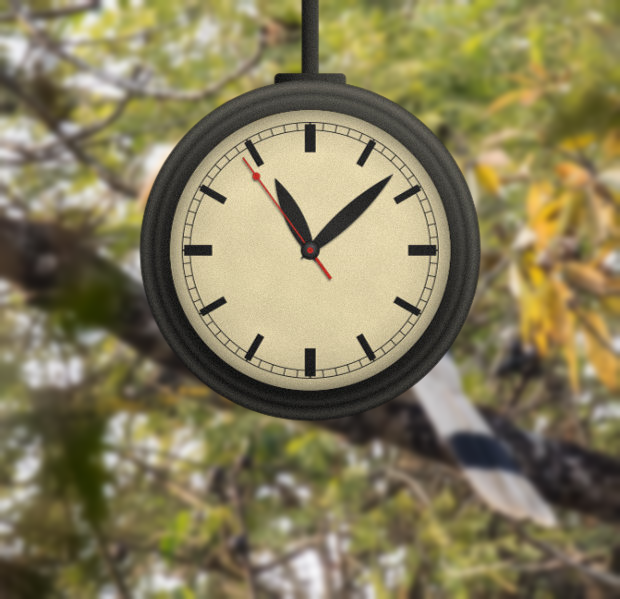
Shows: 11:07:54
